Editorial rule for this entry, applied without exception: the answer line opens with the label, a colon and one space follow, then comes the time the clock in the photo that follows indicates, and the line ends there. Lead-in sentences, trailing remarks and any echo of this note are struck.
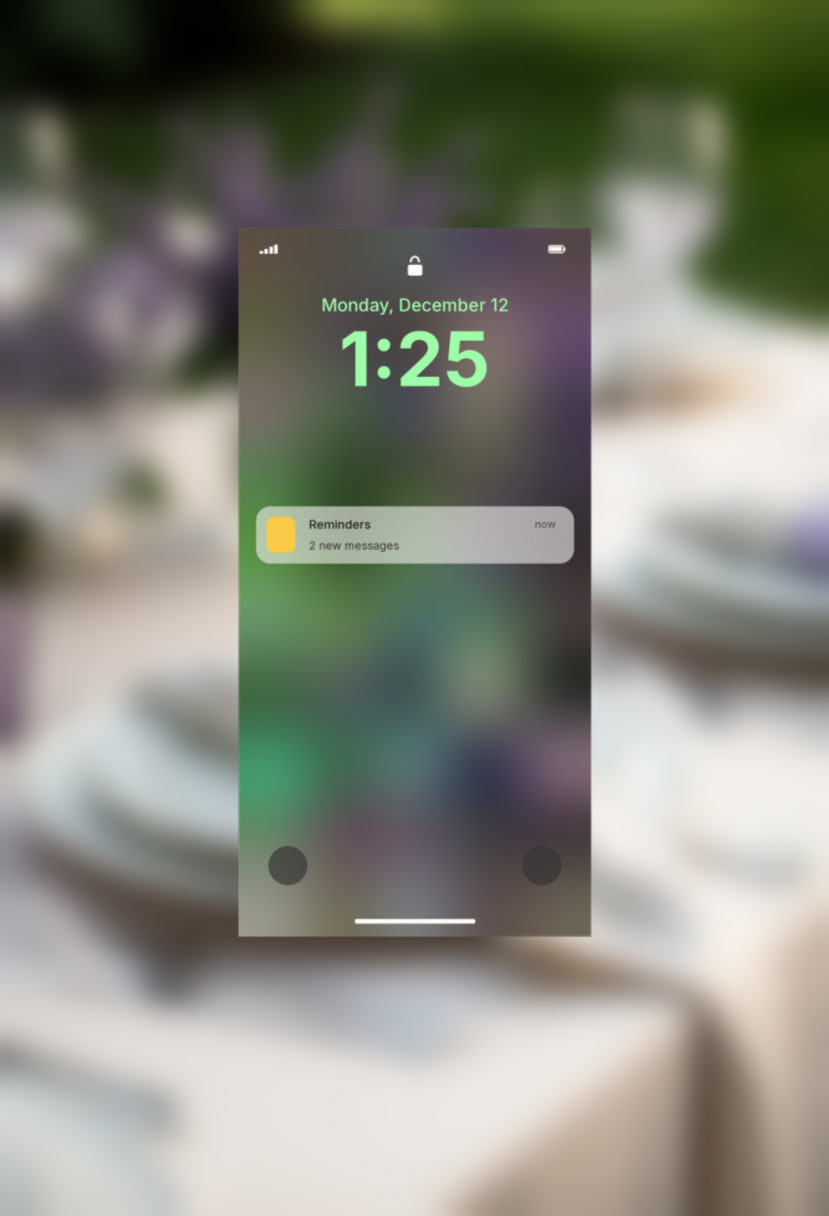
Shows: 1:25
